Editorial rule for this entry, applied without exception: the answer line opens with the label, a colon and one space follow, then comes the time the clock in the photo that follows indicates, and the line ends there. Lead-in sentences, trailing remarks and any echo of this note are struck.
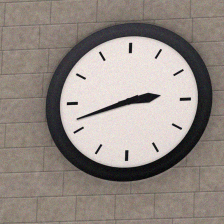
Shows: 2:42
